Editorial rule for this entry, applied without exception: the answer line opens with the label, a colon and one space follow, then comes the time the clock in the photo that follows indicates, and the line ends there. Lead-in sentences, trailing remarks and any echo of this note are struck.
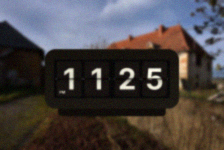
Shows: 11:25
